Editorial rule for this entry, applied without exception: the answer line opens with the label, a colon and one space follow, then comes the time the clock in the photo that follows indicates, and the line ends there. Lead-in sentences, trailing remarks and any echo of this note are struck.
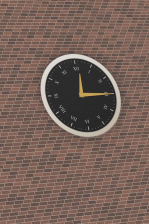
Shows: 12:15
